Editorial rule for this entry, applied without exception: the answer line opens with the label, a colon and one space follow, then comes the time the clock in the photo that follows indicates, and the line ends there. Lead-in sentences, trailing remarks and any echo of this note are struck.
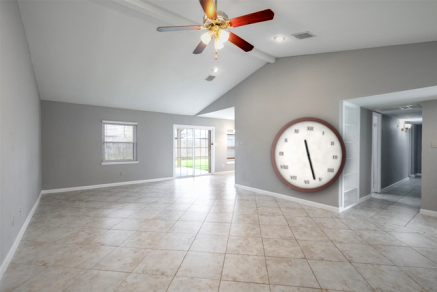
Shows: 11:27
